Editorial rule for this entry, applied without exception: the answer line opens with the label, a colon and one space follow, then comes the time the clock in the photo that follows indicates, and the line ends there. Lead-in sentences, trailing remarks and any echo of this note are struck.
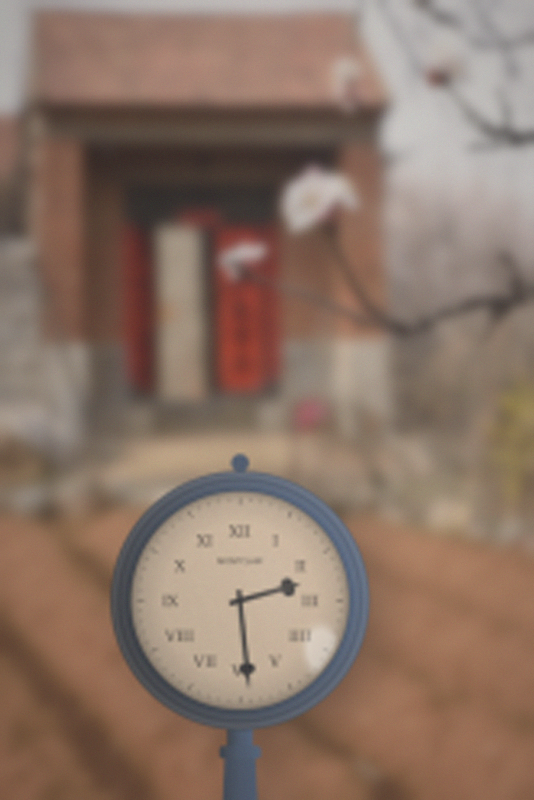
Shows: 2:29
